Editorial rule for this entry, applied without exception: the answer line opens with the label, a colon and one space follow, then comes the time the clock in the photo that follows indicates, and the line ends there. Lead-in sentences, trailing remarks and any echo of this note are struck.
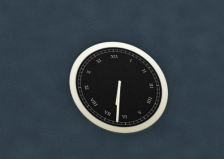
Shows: 6:32
